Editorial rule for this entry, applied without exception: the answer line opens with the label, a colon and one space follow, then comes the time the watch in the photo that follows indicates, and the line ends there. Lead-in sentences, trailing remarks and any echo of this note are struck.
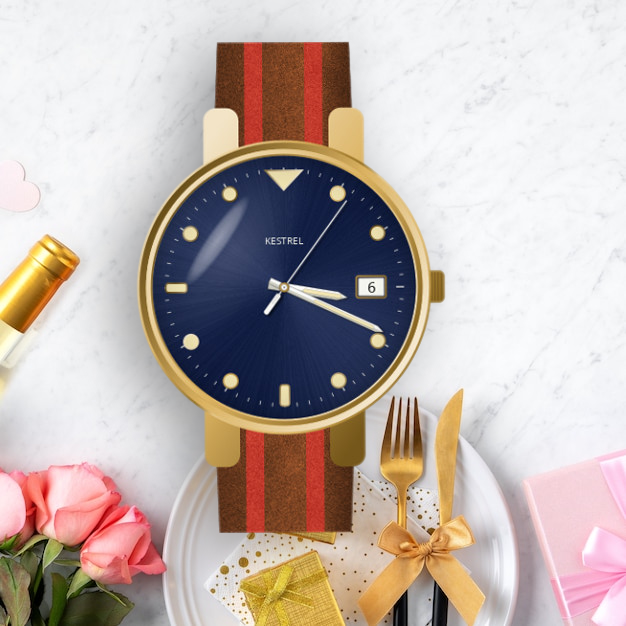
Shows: 3:19:06
